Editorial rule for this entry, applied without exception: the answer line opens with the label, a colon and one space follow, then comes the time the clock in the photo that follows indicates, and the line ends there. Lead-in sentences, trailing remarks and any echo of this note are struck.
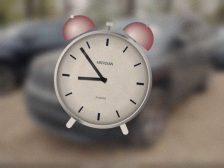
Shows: 8:53
